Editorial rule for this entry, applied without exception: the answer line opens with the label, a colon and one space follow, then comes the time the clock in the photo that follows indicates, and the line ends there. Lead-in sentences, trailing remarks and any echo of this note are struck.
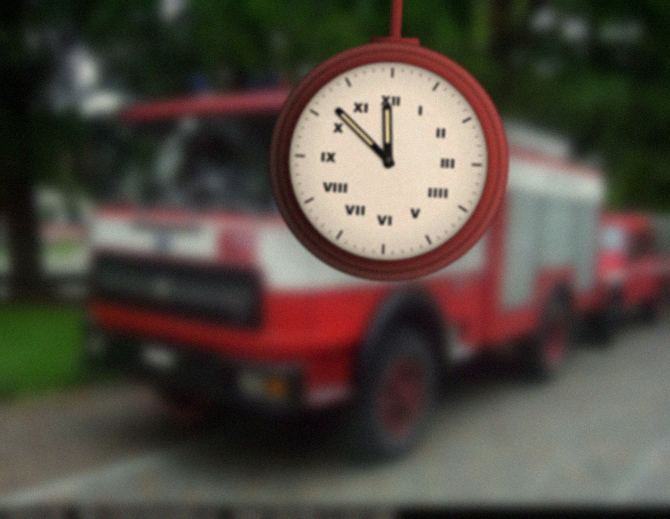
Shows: 11:52
